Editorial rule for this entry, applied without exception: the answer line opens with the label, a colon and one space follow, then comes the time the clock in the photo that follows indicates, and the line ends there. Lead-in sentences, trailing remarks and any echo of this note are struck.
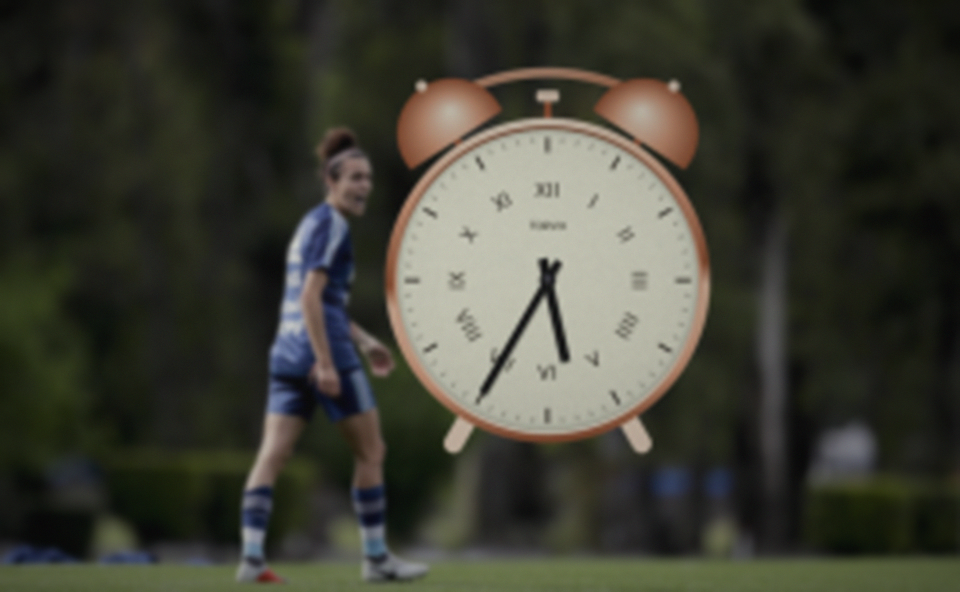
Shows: 5:35
